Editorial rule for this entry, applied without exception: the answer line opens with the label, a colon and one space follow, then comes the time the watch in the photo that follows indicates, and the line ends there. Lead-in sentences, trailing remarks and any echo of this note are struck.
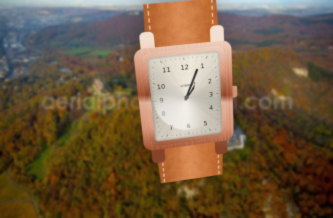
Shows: 1:04
